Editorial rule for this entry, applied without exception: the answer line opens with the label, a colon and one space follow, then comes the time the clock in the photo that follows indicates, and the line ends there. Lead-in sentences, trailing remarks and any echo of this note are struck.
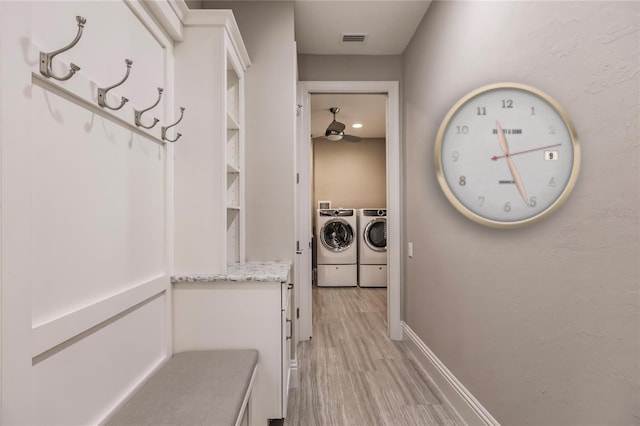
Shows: 11:26:13
